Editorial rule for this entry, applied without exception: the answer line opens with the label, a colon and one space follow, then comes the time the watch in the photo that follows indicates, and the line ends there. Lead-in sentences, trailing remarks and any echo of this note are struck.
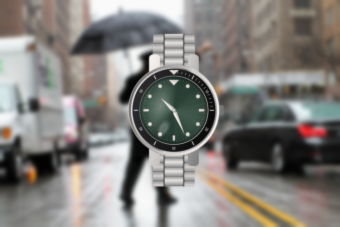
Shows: 10:26
